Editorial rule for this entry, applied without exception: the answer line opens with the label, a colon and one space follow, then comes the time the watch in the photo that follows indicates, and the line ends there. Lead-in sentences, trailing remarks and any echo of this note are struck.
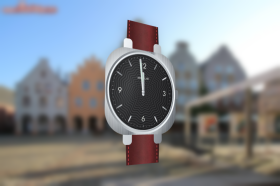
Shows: 11:59
